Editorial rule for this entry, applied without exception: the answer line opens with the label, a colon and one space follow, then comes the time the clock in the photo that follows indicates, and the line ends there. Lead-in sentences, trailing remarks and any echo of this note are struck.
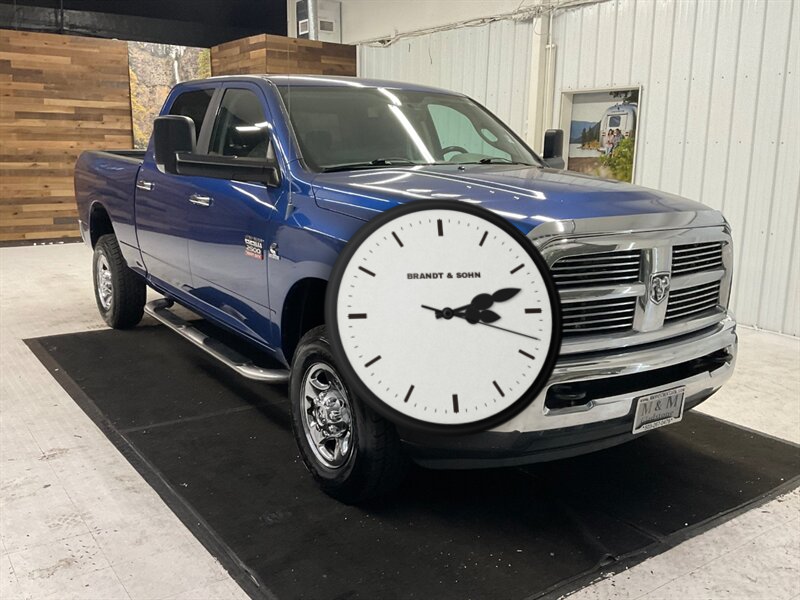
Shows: 3:12:18
